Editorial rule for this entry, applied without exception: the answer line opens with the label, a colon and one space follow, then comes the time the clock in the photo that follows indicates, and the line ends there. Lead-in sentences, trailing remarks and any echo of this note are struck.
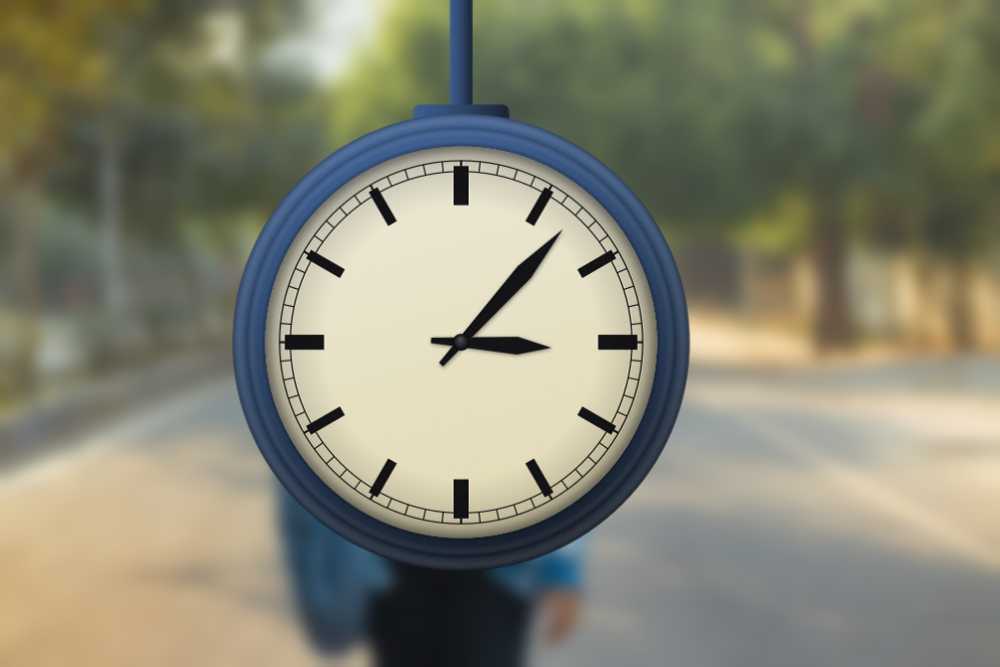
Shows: 3:07
